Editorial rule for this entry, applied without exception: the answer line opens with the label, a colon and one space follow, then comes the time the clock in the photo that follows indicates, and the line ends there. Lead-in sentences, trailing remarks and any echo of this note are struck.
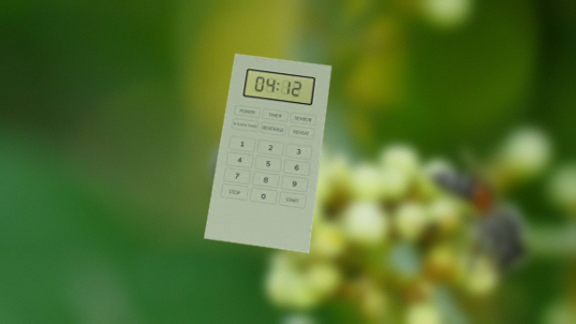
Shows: 4:12
